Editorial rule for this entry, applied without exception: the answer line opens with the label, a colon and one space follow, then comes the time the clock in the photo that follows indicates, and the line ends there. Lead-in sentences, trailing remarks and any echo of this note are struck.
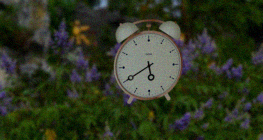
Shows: 5:40
